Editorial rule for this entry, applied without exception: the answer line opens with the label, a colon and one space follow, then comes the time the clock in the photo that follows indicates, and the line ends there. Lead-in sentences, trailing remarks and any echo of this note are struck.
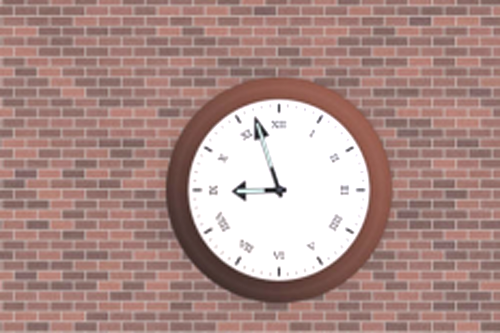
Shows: 8:57
